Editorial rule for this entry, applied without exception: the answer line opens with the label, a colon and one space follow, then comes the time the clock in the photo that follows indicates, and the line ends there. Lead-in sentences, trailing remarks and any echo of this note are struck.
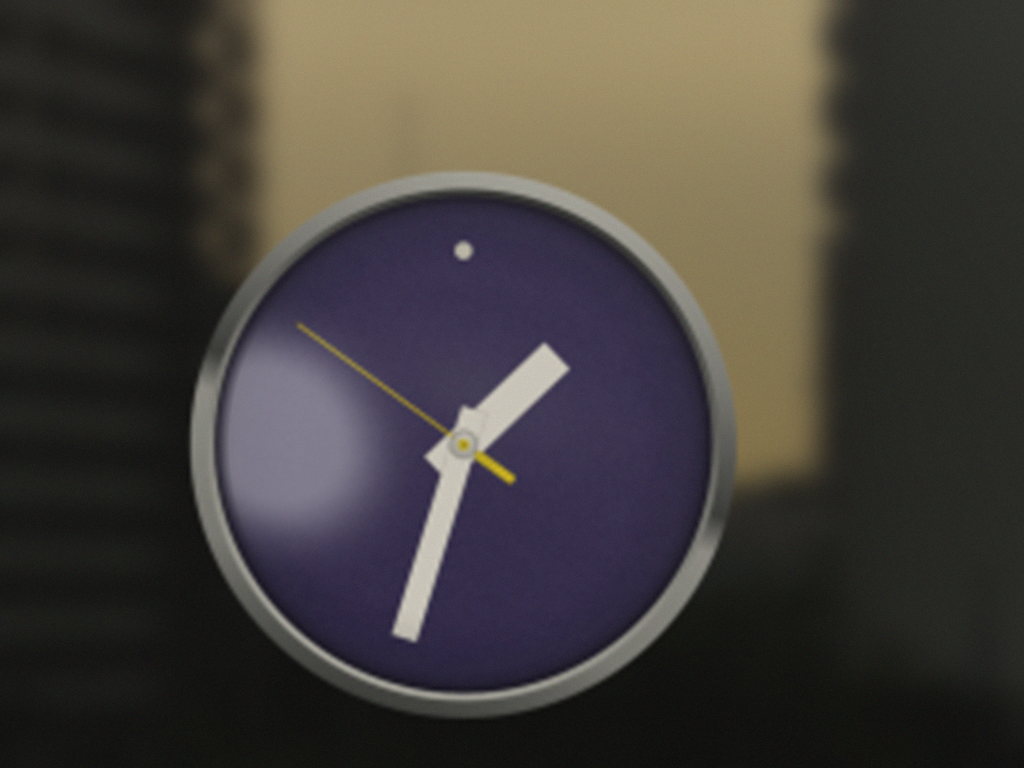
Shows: 1:32:51
